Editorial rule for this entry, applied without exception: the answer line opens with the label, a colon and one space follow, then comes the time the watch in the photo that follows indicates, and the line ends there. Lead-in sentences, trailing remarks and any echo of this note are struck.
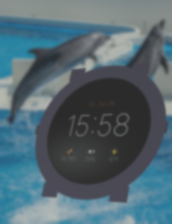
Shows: 15:58
